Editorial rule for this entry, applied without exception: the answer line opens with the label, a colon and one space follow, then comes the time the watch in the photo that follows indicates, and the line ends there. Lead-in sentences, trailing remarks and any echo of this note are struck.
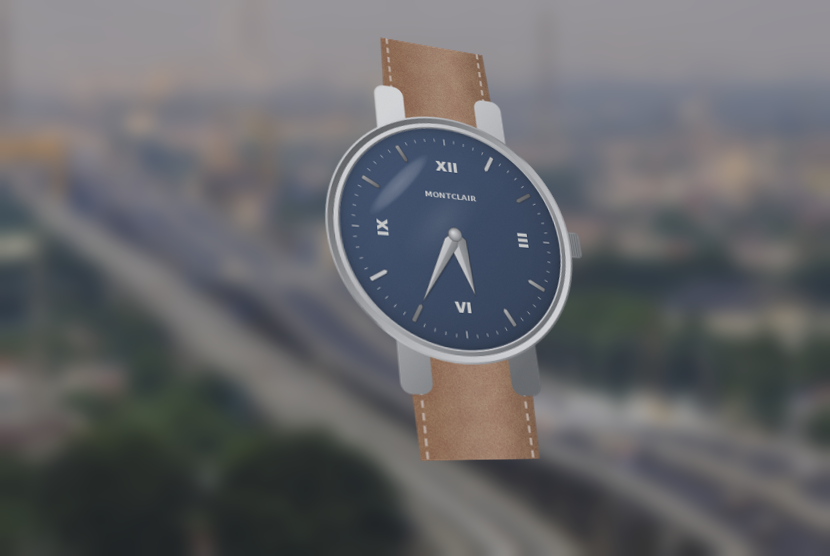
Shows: 5:35
